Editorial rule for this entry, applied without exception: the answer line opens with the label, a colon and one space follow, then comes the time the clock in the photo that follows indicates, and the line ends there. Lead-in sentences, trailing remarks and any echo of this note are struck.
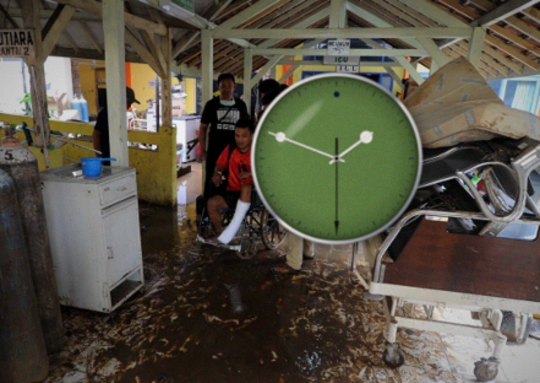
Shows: 1:48:30
